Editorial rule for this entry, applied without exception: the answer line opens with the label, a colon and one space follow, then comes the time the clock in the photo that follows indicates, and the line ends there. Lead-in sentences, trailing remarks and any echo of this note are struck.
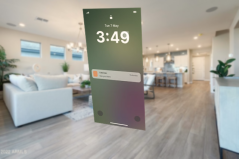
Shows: 3:49
